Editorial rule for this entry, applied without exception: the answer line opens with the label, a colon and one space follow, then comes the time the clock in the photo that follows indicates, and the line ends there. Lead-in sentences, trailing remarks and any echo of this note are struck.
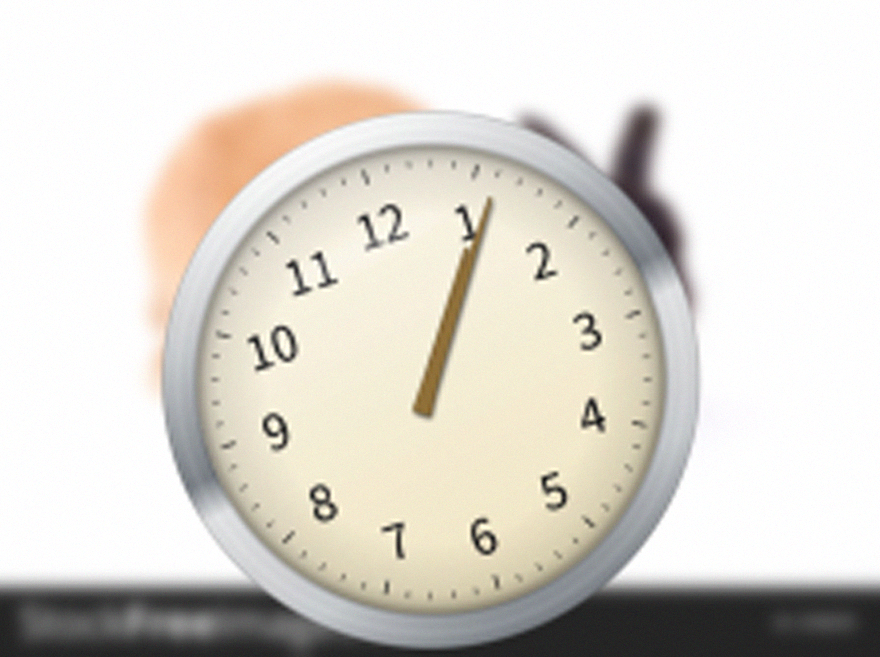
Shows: 1:06
